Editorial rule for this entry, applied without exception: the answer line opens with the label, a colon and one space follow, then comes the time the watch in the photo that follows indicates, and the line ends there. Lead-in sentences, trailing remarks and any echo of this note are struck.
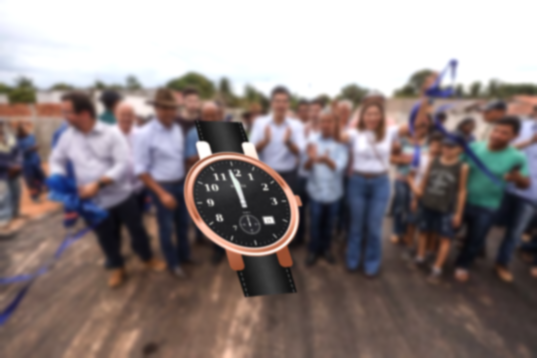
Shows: 11:59
